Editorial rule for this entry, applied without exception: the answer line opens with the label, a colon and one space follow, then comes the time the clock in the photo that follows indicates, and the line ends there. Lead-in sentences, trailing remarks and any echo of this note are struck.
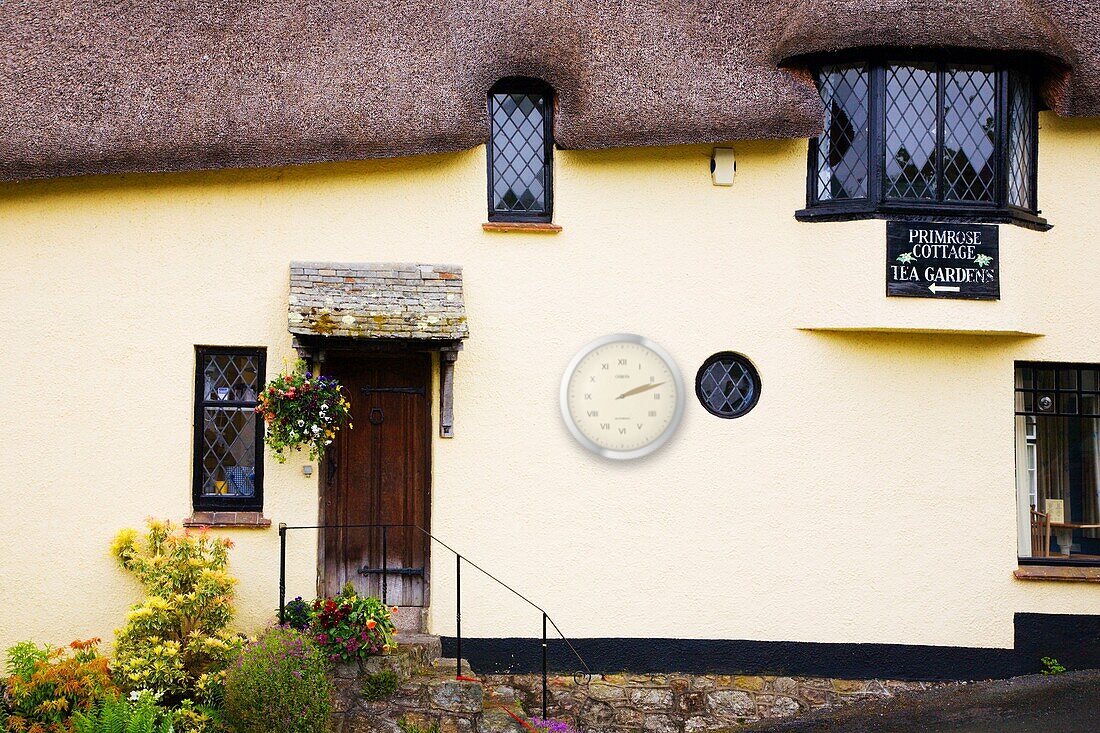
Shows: 2:12
